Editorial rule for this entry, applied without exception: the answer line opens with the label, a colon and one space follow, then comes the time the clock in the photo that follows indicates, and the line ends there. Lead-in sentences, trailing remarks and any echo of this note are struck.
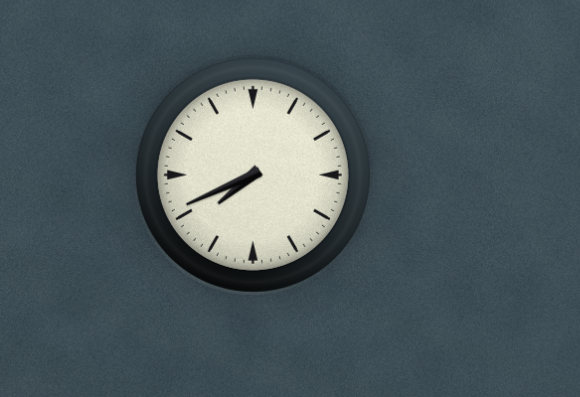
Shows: 7:41
